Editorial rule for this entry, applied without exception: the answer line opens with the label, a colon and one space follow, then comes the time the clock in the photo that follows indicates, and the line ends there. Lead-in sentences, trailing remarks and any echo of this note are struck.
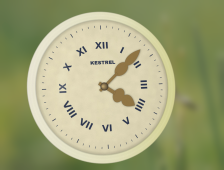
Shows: 4:08
